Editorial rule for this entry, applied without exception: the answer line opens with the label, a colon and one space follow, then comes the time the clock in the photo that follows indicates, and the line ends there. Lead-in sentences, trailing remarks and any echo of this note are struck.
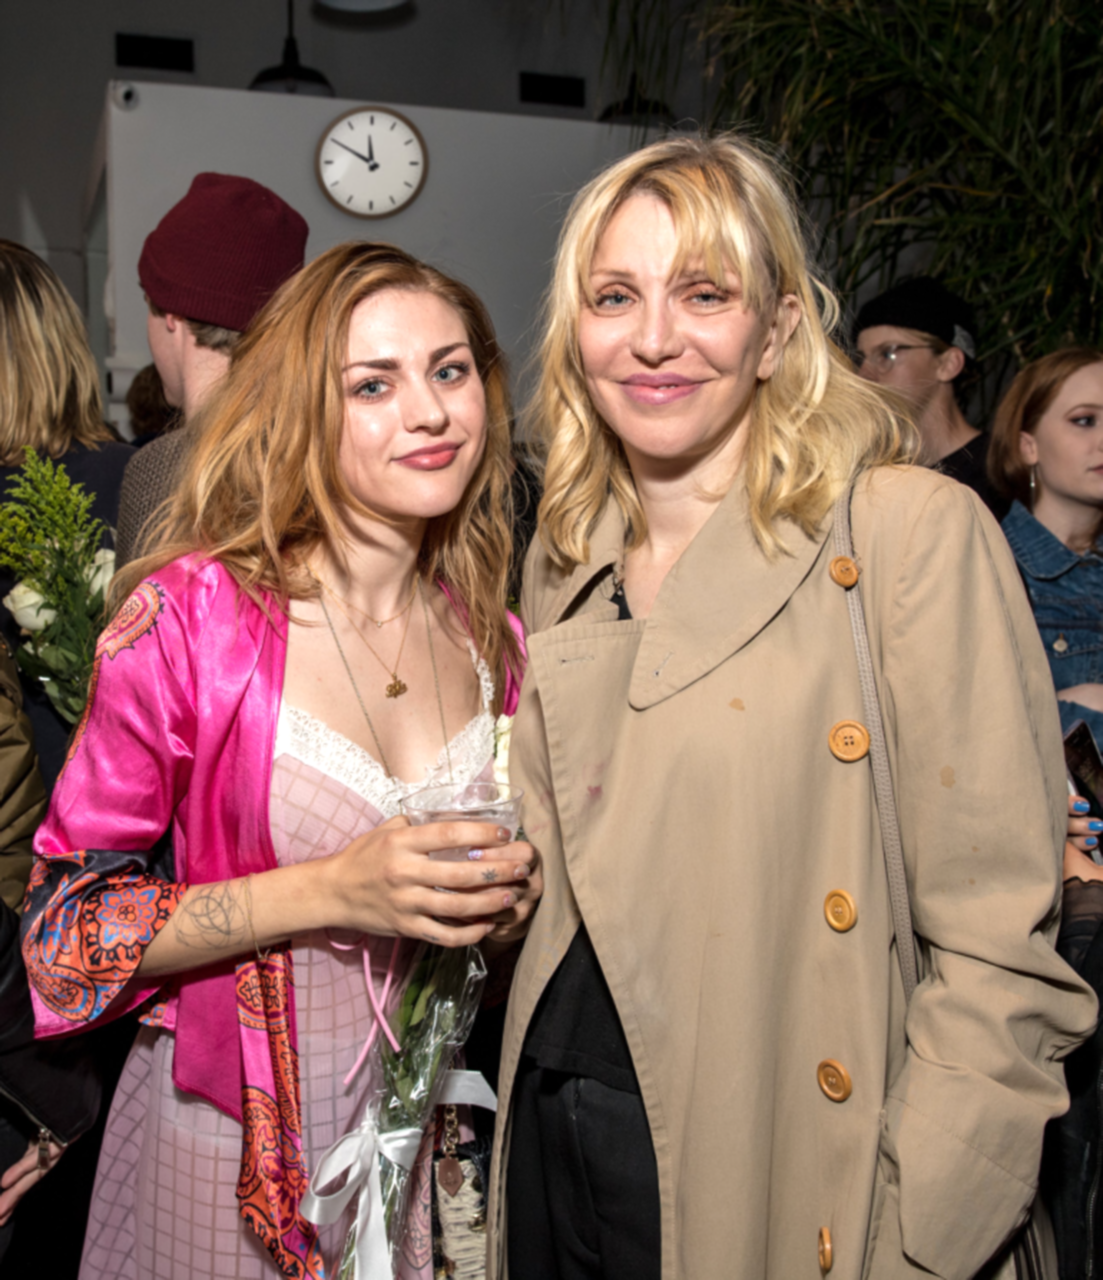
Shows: 11:50
